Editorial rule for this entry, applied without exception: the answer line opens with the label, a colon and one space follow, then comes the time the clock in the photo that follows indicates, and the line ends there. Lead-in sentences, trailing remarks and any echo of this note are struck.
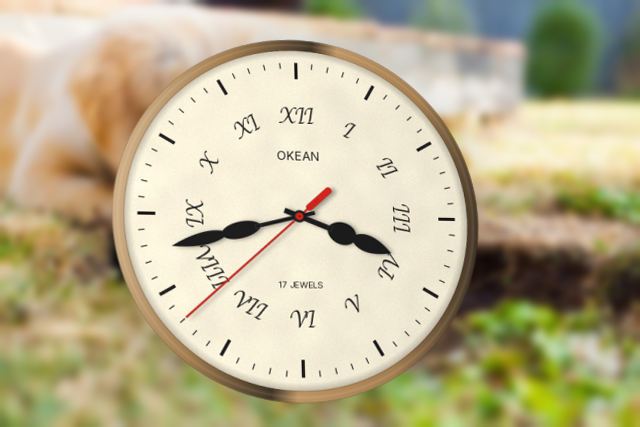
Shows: 3:42:38
